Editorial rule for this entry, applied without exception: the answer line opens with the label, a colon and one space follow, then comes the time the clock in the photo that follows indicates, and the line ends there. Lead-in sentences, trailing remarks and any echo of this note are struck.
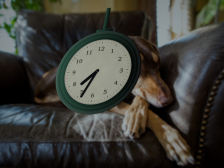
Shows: 7:34
